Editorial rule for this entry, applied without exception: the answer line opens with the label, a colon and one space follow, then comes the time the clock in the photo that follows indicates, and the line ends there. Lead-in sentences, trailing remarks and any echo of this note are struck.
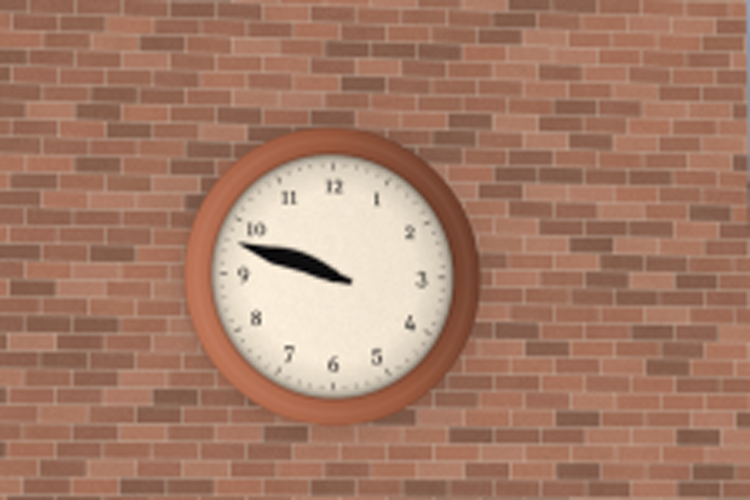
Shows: 9:48
